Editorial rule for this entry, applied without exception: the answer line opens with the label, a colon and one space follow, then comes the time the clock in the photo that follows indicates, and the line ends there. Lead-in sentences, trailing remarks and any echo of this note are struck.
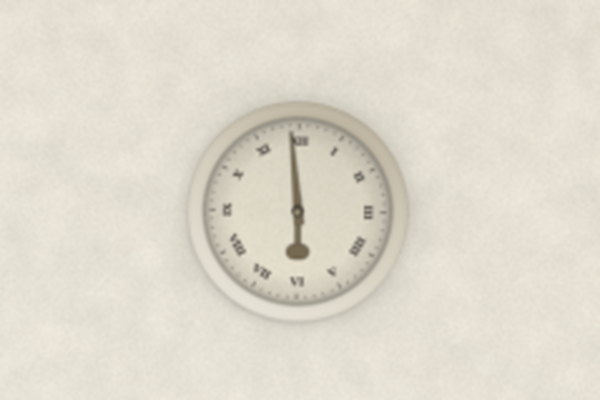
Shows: 5:59
